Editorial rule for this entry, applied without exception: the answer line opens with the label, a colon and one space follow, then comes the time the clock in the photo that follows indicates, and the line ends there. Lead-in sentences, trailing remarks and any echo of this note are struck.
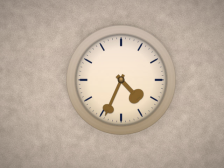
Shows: 4:34
